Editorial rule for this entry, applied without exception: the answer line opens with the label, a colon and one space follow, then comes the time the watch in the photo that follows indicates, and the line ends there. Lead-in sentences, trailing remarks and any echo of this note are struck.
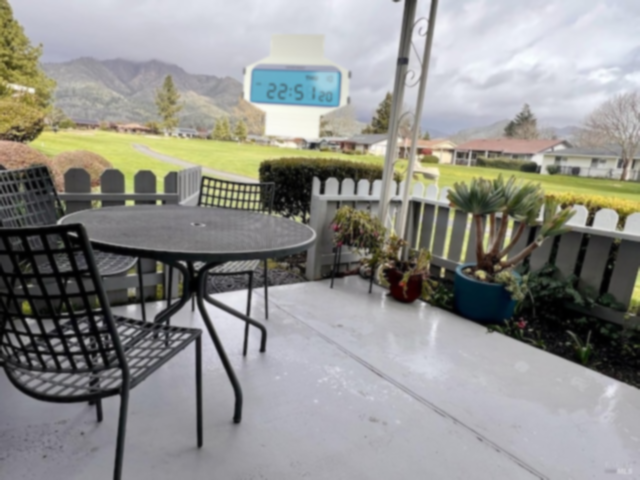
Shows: 22:51
